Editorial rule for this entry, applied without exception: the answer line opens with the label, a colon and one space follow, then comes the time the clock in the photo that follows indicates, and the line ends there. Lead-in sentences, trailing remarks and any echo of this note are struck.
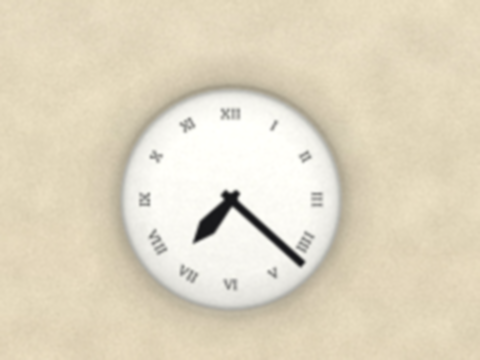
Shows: 7:22
